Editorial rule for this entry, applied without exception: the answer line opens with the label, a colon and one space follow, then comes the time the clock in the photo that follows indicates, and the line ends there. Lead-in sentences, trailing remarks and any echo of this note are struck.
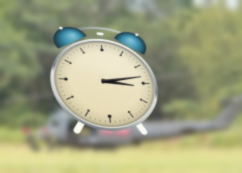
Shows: 3:13
